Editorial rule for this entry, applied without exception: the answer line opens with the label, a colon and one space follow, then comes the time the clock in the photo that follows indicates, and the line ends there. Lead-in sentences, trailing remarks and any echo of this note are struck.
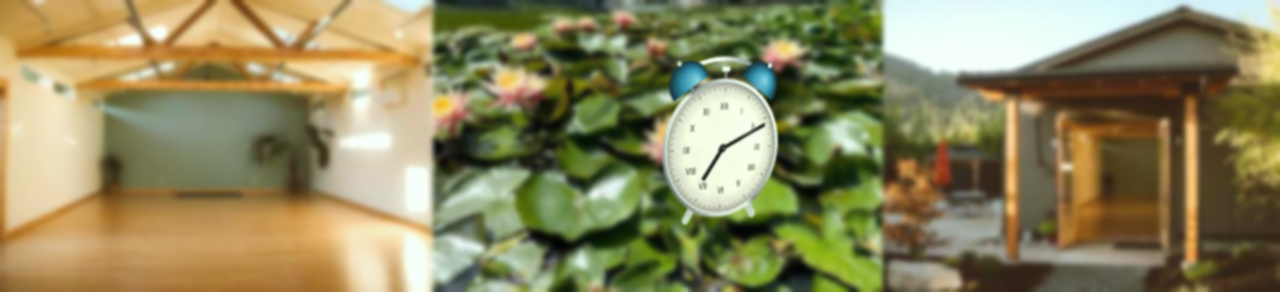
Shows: 7:11
